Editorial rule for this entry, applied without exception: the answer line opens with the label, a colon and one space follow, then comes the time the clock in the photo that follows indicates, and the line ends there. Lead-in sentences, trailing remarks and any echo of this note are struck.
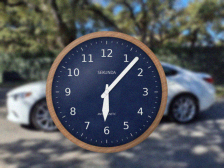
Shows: 6:07
